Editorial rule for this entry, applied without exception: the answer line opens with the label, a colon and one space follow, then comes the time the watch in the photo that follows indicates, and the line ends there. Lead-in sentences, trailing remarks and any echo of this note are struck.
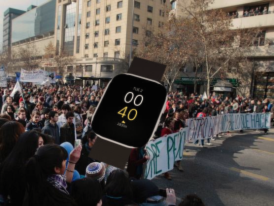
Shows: 0:40
